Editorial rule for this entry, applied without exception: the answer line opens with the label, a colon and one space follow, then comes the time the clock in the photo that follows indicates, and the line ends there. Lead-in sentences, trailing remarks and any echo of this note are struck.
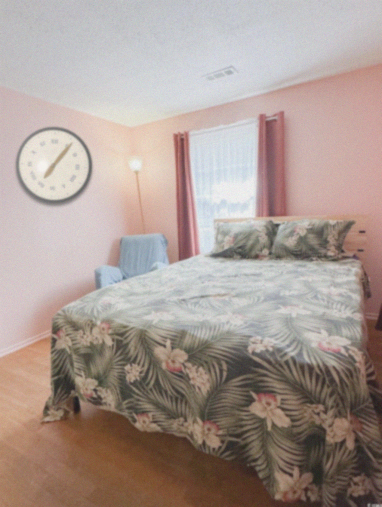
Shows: 7:06
